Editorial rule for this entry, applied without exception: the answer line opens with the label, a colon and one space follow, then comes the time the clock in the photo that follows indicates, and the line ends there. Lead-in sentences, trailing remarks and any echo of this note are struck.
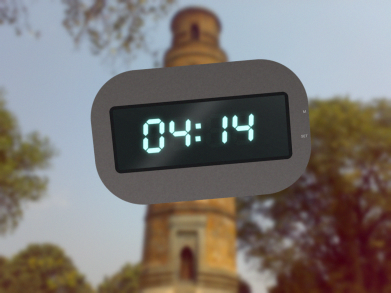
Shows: 4:14
